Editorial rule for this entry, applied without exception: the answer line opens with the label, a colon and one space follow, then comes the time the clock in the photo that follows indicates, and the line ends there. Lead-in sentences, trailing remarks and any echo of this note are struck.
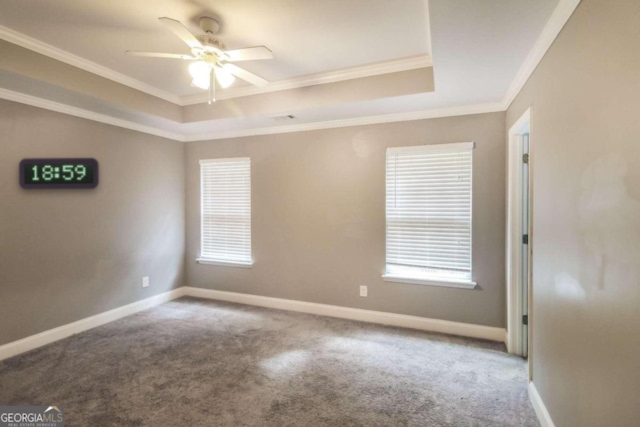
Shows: 18:59
